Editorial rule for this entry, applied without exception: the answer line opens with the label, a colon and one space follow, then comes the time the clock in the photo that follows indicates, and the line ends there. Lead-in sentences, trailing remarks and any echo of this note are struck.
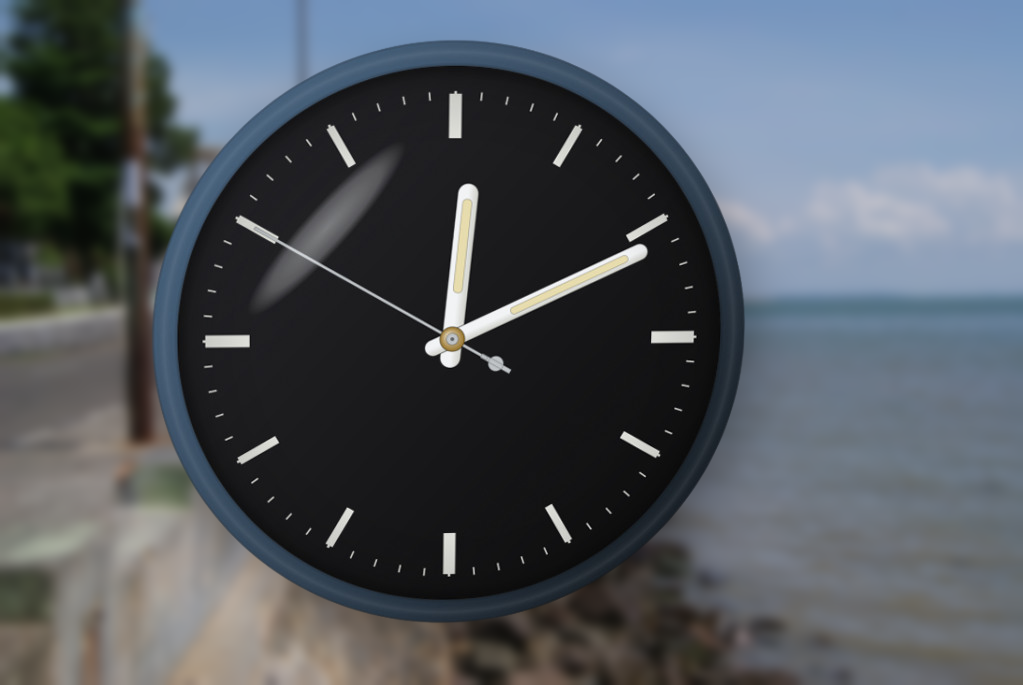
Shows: 12:10:50
